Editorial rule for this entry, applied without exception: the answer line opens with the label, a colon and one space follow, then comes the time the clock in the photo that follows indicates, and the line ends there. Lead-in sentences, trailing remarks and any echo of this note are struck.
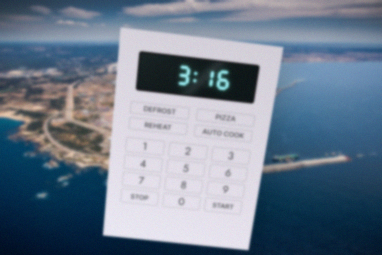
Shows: 3:16
